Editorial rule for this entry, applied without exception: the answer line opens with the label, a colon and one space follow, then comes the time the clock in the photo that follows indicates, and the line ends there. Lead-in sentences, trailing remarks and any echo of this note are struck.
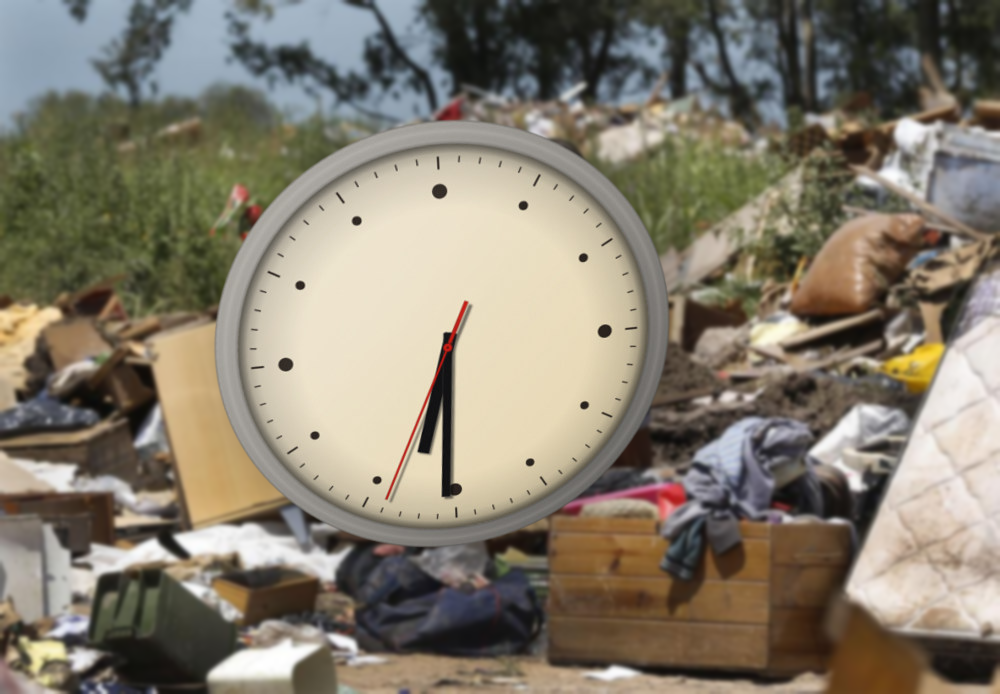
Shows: 6:30:34
